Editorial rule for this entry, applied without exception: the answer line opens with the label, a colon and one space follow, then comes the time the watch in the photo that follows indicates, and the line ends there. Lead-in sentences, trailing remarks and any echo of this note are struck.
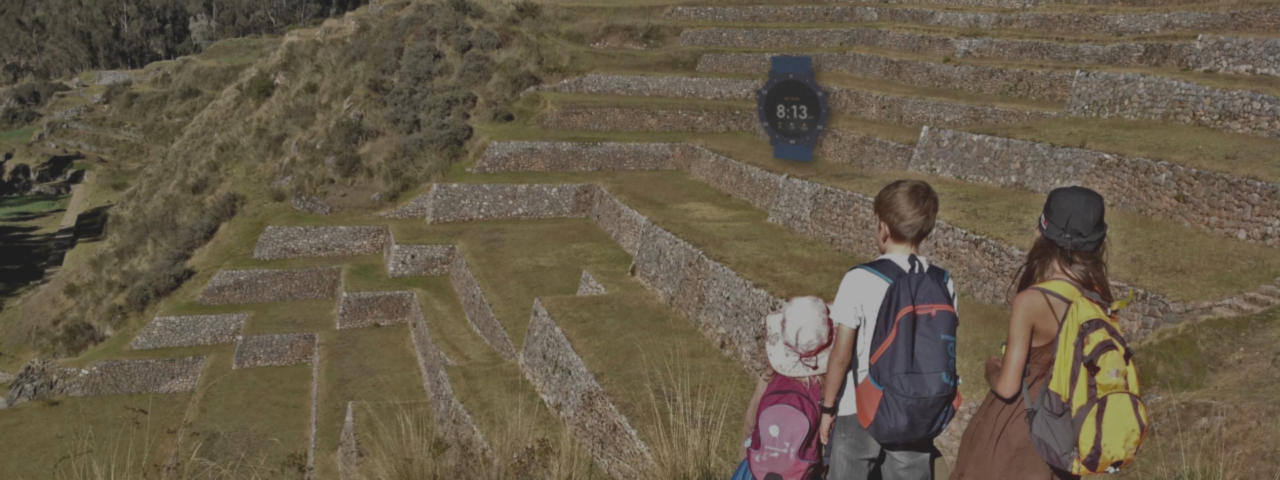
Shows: 8:13
